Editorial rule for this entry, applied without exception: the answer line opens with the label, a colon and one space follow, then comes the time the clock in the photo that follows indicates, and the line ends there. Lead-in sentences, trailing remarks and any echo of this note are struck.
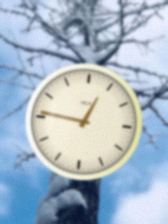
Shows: 12:46
